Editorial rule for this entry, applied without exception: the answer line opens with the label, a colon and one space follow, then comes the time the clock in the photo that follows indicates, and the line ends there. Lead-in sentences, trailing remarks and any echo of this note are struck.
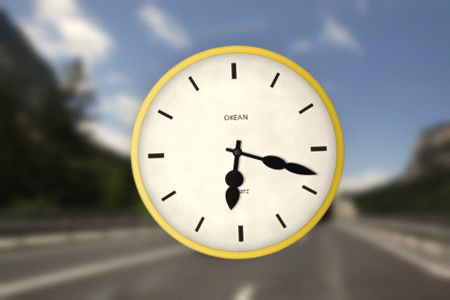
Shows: 6:18
